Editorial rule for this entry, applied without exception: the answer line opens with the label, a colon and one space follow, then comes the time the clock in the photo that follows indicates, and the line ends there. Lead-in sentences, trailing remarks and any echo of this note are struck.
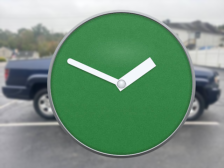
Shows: 1:49
